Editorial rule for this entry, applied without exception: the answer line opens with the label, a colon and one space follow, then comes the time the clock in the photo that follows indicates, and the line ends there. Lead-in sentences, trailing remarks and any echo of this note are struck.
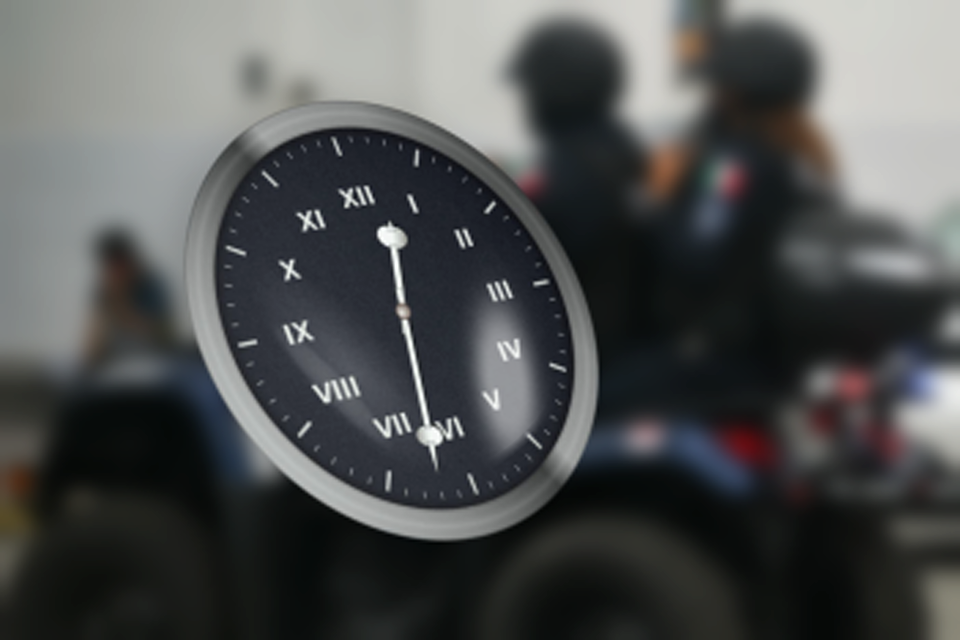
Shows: 12:32
